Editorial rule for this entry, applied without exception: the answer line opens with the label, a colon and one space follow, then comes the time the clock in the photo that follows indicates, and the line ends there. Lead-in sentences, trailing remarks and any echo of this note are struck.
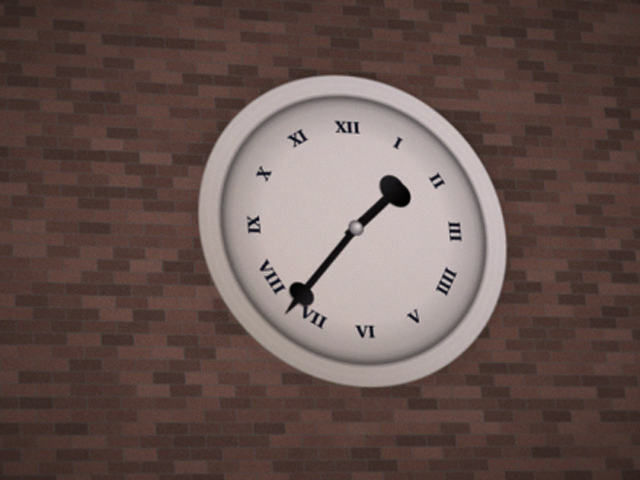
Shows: 1:37
